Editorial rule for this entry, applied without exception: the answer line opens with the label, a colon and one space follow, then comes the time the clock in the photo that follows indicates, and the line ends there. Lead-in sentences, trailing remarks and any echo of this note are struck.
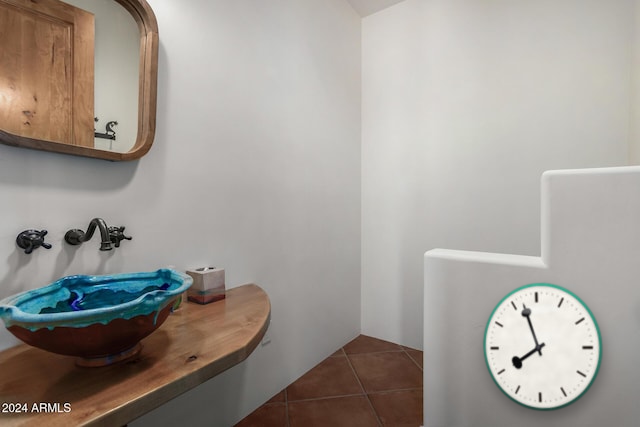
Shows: 7:57
